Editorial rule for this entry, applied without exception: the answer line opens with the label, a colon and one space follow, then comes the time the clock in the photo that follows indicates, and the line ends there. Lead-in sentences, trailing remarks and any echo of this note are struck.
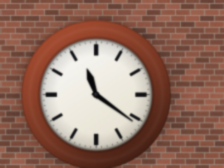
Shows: 11:21
